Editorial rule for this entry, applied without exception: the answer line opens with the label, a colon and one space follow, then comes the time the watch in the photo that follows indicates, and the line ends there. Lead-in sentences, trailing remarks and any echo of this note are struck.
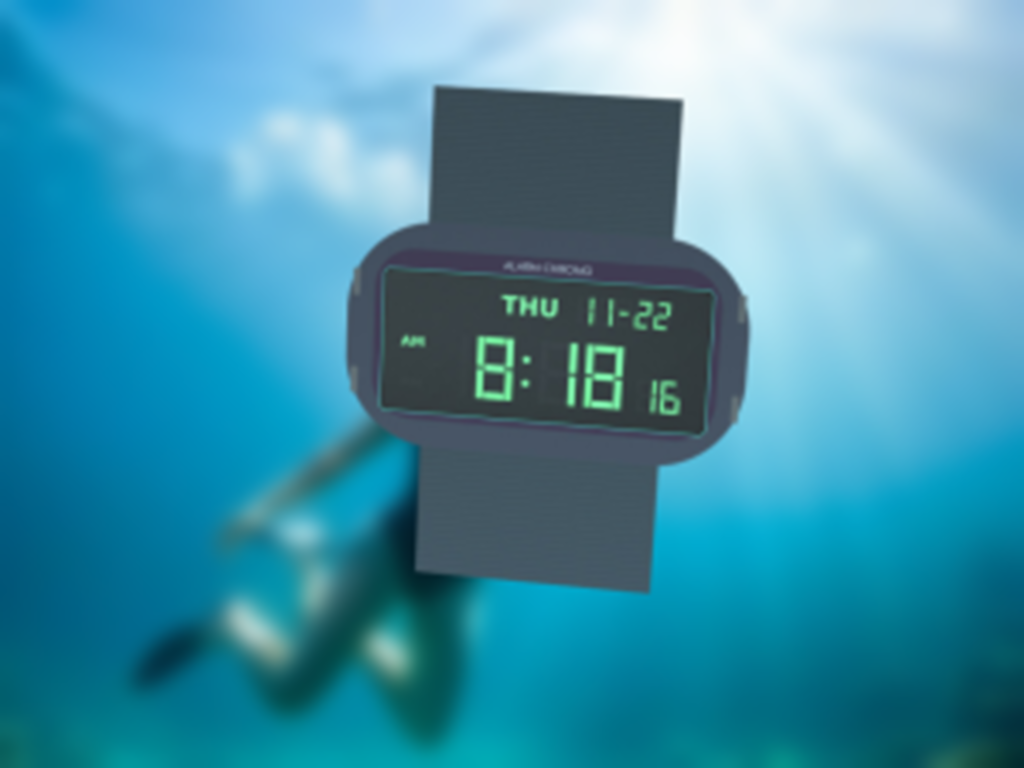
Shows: 8:18:16
